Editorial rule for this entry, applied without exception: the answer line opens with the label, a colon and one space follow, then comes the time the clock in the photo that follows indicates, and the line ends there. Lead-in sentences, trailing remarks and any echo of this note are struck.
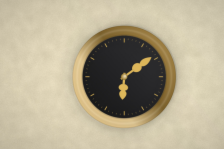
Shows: 6:09
